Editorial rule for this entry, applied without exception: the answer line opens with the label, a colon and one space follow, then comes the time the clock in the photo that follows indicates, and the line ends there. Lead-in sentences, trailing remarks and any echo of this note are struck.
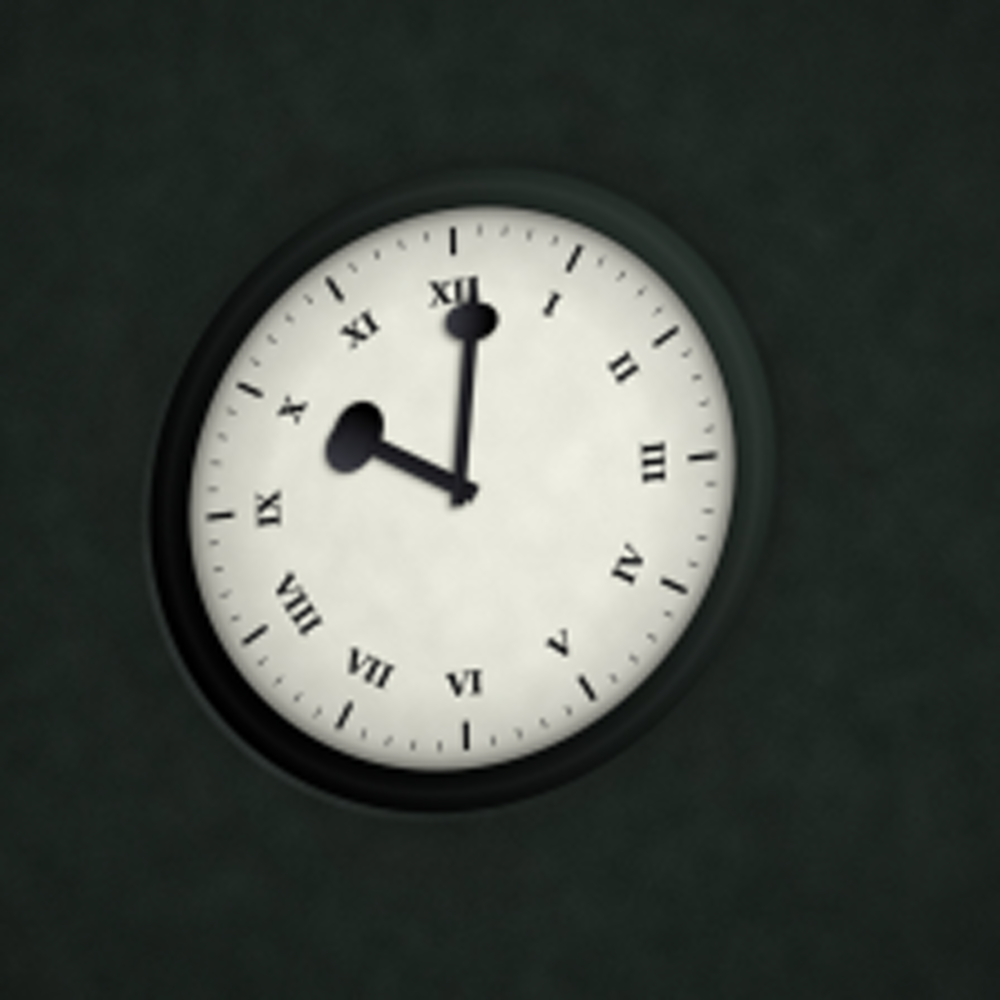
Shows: 10:01
